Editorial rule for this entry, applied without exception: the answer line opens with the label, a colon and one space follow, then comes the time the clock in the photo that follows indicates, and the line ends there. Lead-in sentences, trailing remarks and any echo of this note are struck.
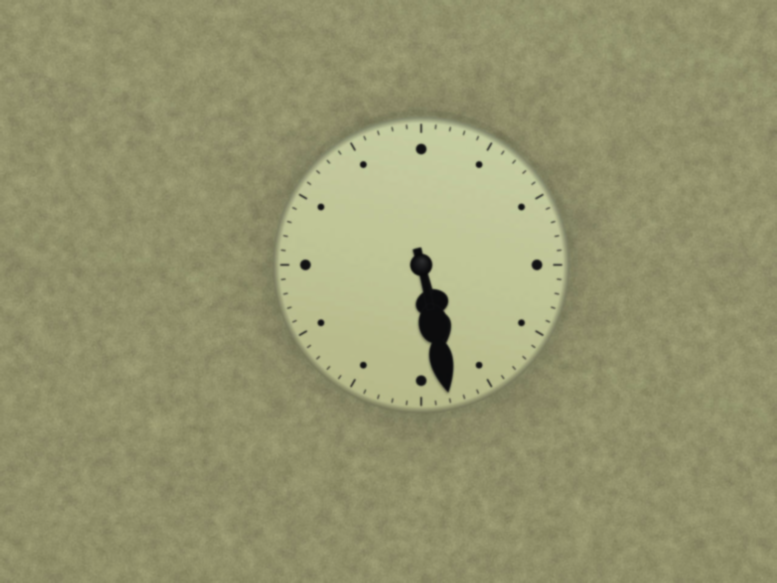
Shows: 5:28
